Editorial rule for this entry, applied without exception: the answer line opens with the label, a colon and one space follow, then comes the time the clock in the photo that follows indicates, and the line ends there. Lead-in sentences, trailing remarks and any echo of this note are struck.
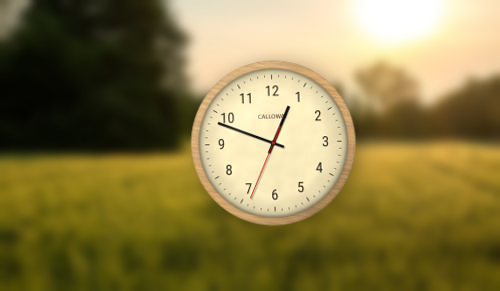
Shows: 12:48:34
